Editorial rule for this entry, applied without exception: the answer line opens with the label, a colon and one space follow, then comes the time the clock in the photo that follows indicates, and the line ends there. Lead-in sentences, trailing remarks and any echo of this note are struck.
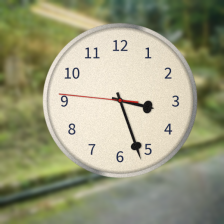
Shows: 3:26:46
